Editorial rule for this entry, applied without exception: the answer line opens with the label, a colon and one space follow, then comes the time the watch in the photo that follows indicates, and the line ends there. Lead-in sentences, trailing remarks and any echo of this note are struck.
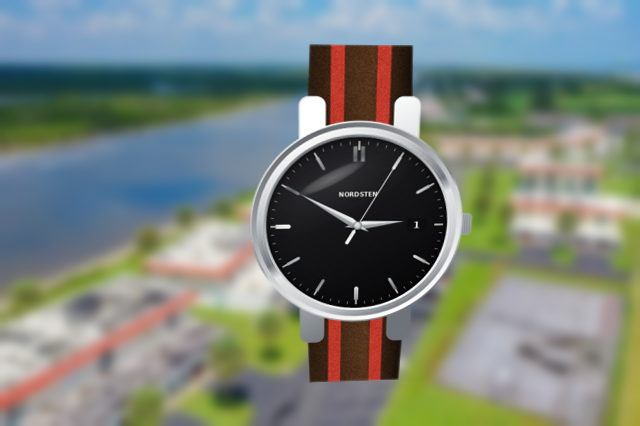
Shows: 2:50:05
